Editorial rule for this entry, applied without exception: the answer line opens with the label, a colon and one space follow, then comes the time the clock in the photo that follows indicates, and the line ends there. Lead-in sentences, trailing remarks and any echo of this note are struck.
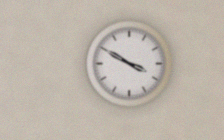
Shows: 3:50
